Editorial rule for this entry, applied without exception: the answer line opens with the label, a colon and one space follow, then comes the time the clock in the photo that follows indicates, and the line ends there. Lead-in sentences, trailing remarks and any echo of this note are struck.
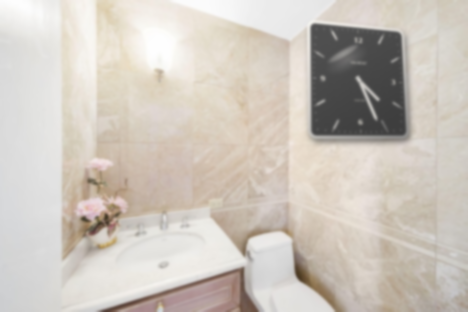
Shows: 4:26
